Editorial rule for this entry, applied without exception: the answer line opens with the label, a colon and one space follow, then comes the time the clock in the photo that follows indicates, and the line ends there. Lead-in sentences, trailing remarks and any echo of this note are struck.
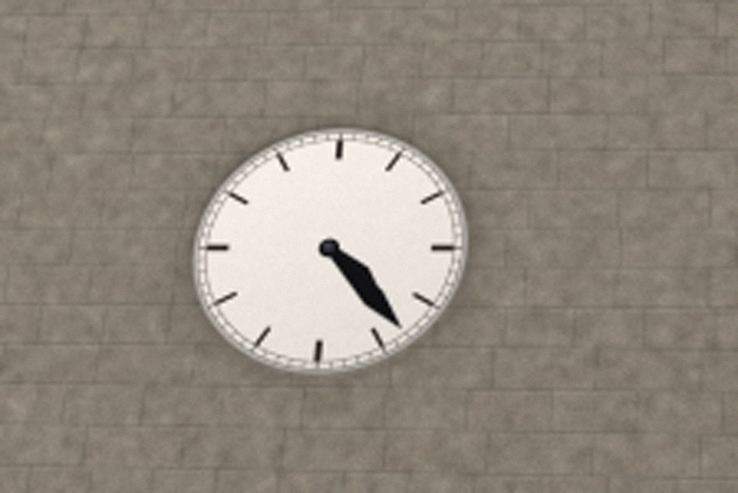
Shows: 4:23
